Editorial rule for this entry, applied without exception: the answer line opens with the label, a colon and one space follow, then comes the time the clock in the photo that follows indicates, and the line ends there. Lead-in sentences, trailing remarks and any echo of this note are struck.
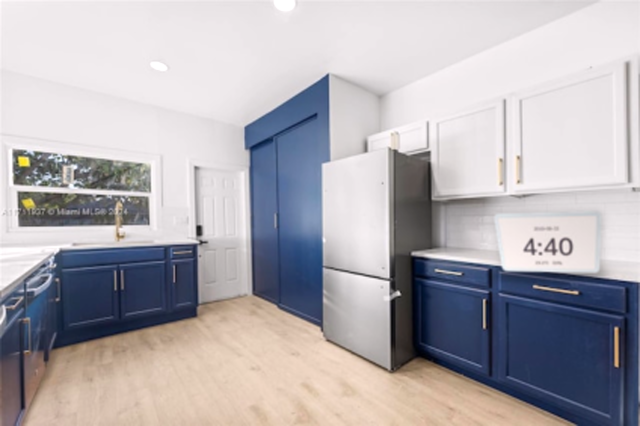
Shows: 4:40
